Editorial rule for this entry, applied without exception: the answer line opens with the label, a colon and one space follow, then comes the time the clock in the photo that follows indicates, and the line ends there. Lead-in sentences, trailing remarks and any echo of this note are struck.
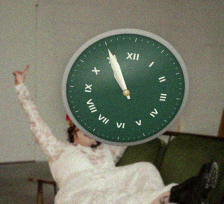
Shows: 10:55
